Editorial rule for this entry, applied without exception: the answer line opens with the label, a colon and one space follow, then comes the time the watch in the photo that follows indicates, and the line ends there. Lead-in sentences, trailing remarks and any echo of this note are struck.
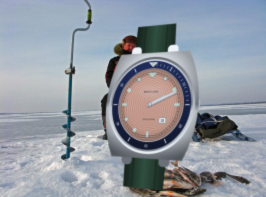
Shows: 2:11
